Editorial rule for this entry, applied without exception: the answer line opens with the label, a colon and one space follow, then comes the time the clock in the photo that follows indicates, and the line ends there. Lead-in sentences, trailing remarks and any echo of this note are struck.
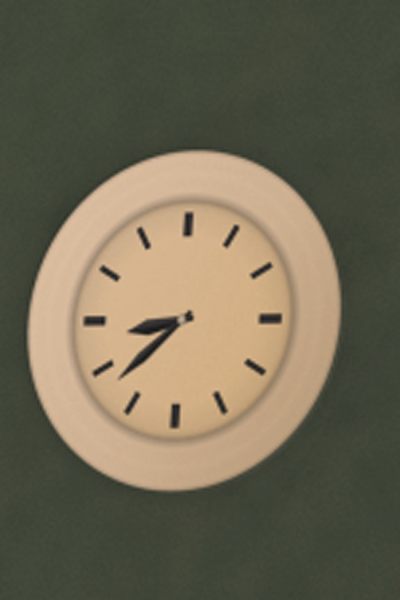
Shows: 8:38
